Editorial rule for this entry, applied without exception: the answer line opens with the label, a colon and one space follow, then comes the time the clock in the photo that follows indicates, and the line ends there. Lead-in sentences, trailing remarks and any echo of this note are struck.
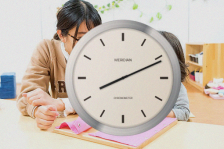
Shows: 8:11
